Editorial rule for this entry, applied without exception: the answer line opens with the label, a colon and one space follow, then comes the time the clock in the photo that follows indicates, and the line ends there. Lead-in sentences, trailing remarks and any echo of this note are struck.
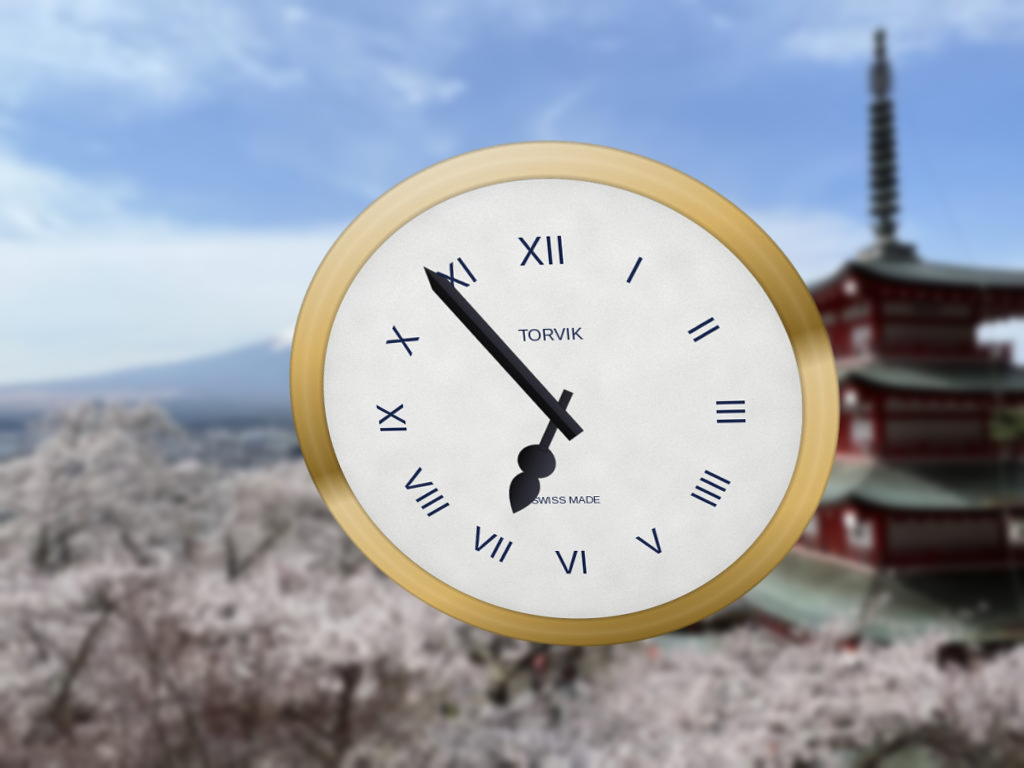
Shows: 6:54
